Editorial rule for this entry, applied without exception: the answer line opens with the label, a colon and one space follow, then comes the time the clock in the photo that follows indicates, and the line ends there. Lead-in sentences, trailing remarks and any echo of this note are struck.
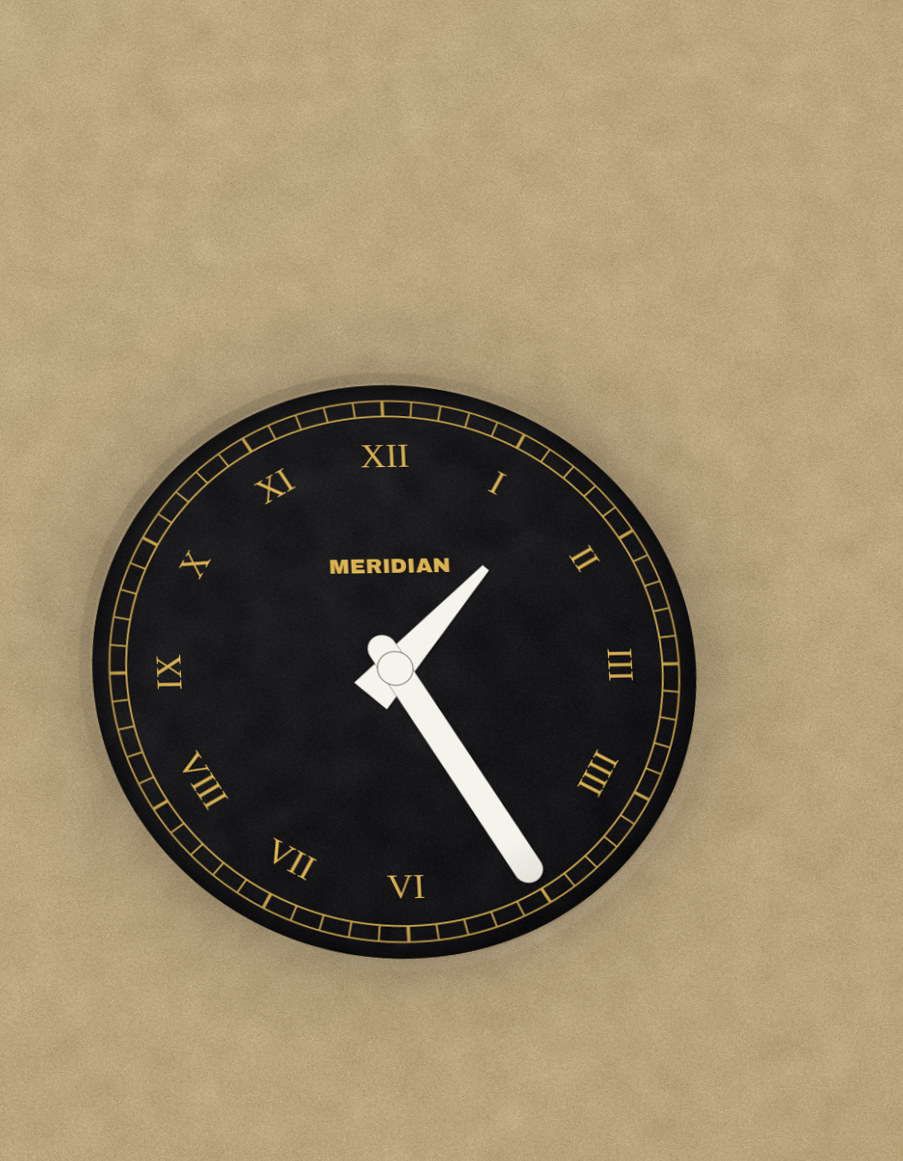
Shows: 1:25
